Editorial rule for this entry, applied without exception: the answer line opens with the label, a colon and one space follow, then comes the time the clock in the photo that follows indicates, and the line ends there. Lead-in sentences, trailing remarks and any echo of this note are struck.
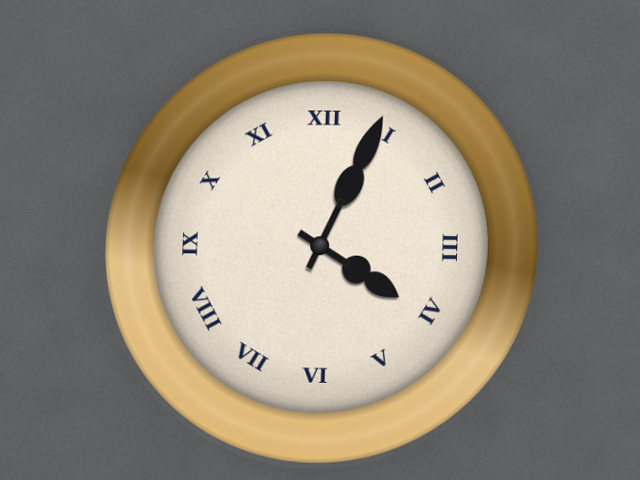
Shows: 4:04
